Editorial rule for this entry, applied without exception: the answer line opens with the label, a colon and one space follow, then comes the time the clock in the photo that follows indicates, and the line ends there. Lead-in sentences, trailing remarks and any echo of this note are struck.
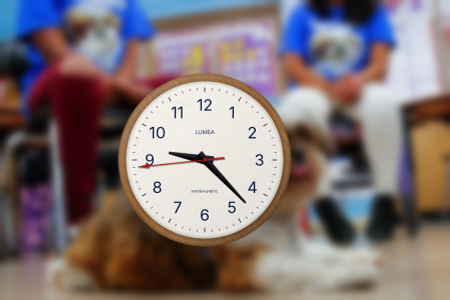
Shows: 9:22:44
